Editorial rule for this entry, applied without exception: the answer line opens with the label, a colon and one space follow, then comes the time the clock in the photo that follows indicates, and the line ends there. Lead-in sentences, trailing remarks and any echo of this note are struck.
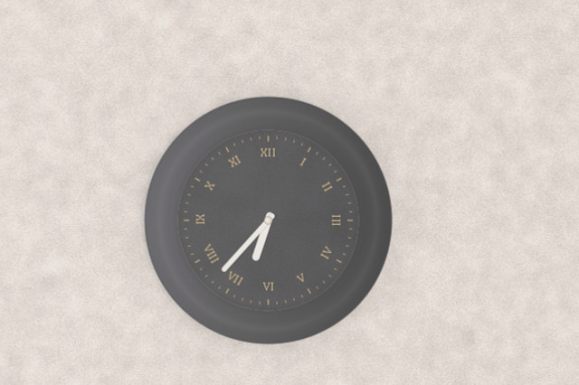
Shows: 6:37
